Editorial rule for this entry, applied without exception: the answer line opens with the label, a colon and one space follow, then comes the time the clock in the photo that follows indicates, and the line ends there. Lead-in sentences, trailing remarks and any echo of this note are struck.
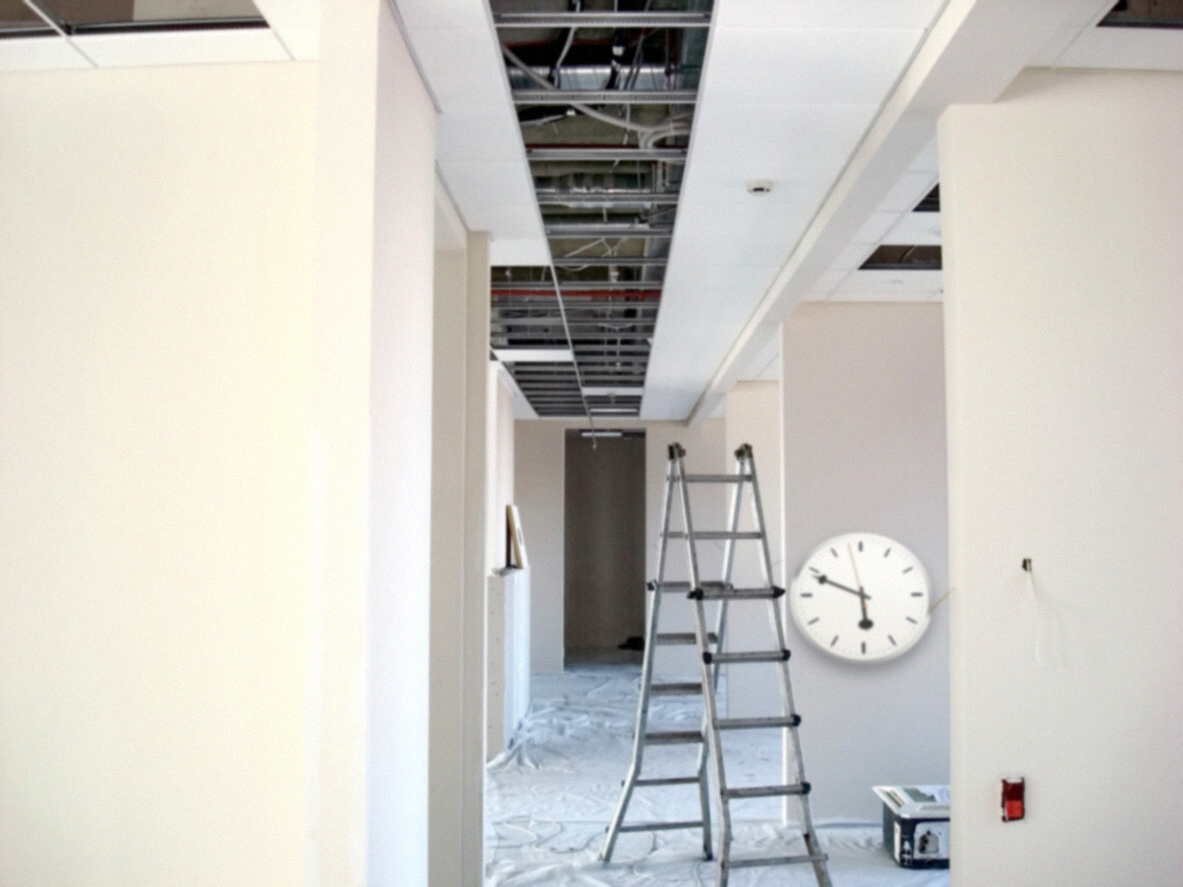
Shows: 5:48:58
